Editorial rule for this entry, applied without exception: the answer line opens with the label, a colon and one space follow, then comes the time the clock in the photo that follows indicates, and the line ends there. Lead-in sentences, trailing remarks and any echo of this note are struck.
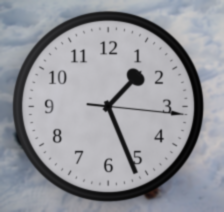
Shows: 1:26:16
